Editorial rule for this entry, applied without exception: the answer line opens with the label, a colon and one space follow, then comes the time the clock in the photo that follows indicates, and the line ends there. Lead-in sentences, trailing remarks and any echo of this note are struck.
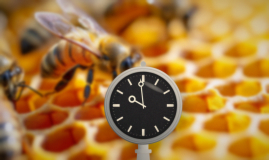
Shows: 9:59
